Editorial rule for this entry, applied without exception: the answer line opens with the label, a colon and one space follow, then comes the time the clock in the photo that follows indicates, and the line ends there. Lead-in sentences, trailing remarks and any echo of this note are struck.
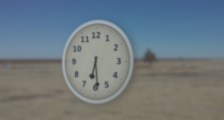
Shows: 6:29
